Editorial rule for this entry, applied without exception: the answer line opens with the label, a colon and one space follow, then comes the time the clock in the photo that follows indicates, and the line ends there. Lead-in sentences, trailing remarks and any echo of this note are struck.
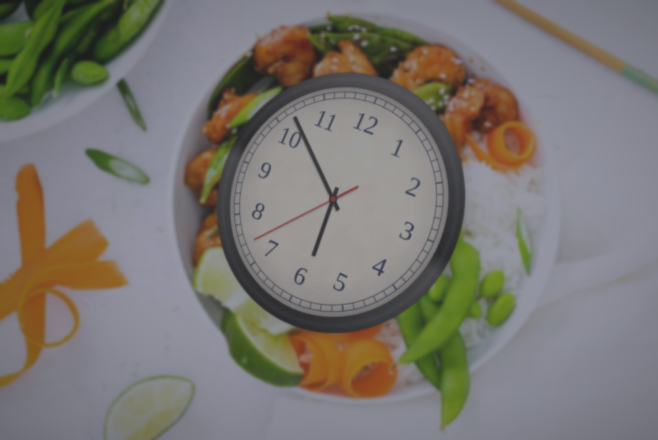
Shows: 5:51:37
